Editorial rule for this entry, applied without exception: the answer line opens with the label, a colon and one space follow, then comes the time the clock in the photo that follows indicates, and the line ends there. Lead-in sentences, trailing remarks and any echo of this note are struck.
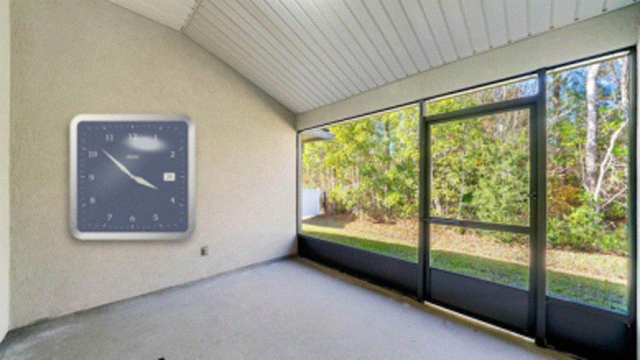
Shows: 3:52
